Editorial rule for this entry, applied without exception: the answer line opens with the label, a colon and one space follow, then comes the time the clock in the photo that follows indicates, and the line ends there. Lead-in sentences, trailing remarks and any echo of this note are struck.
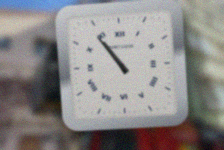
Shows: 10:54
